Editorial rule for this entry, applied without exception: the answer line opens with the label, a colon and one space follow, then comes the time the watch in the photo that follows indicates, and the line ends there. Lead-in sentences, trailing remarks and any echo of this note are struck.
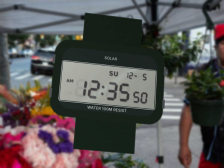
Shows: 12:35:50
